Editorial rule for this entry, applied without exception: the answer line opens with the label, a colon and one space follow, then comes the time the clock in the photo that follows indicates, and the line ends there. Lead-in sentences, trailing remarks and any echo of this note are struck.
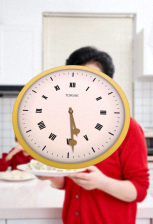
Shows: 5:29
